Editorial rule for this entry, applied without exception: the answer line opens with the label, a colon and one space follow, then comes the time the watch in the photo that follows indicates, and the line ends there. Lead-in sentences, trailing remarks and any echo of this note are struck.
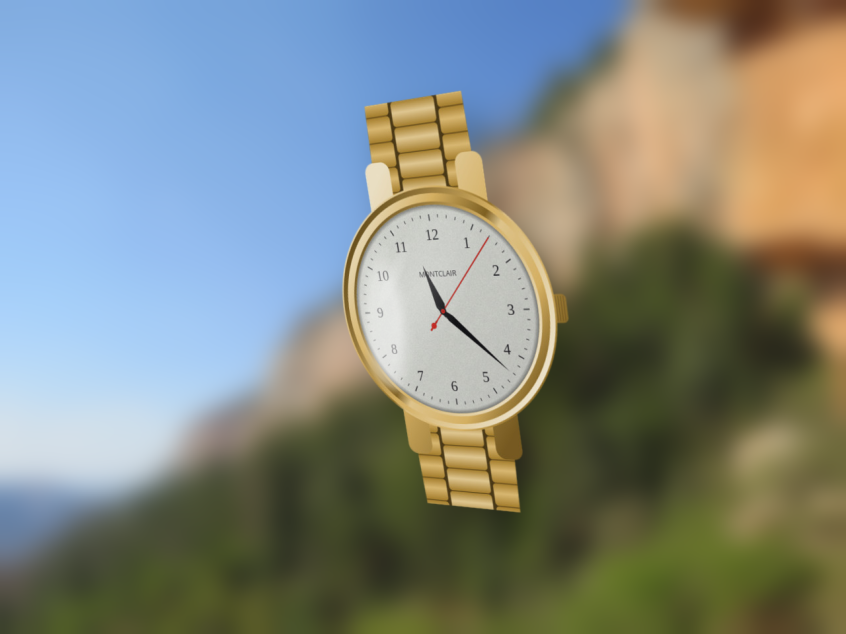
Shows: 11:22:07
